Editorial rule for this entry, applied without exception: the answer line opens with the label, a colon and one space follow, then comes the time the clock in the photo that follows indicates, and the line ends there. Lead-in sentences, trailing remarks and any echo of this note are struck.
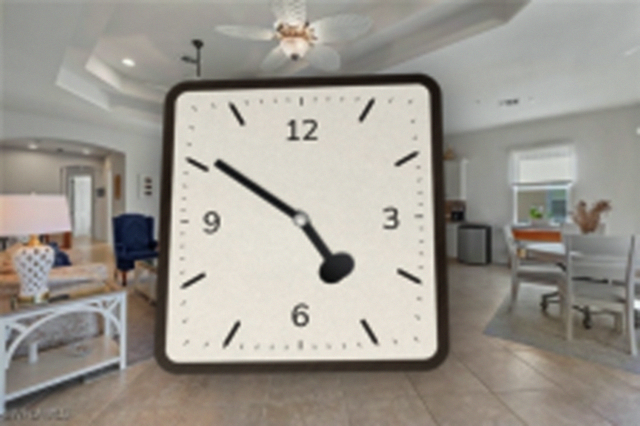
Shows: 4:51
